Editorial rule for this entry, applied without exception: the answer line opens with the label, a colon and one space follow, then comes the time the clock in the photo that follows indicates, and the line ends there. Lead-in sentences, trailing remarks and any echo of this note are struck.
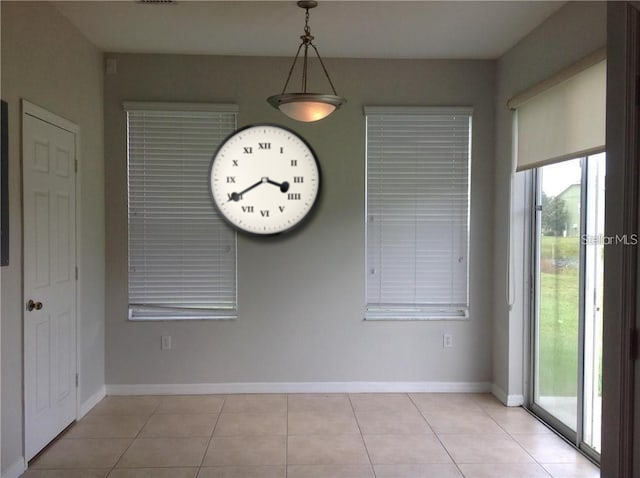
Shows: 3:40
